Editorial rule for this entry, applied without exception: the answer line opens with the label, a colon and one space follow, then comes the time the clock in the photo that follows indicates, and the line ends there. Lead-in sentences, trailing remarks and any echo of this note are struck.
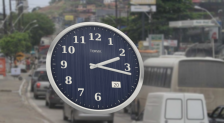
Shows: 2:17
